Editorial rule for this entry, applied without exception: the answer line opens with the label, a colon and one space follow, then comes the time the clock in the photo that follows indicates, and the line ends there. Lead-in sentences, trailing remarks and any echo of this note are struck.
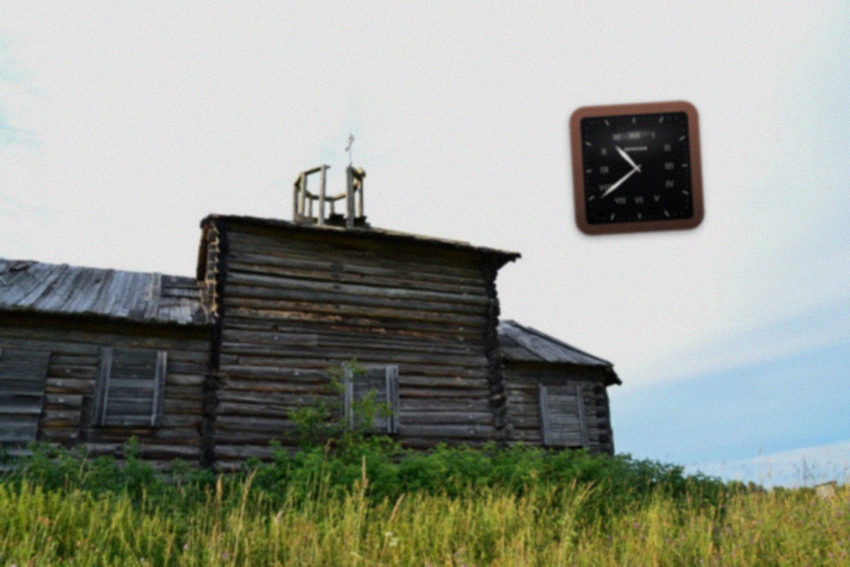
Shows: 10:39
